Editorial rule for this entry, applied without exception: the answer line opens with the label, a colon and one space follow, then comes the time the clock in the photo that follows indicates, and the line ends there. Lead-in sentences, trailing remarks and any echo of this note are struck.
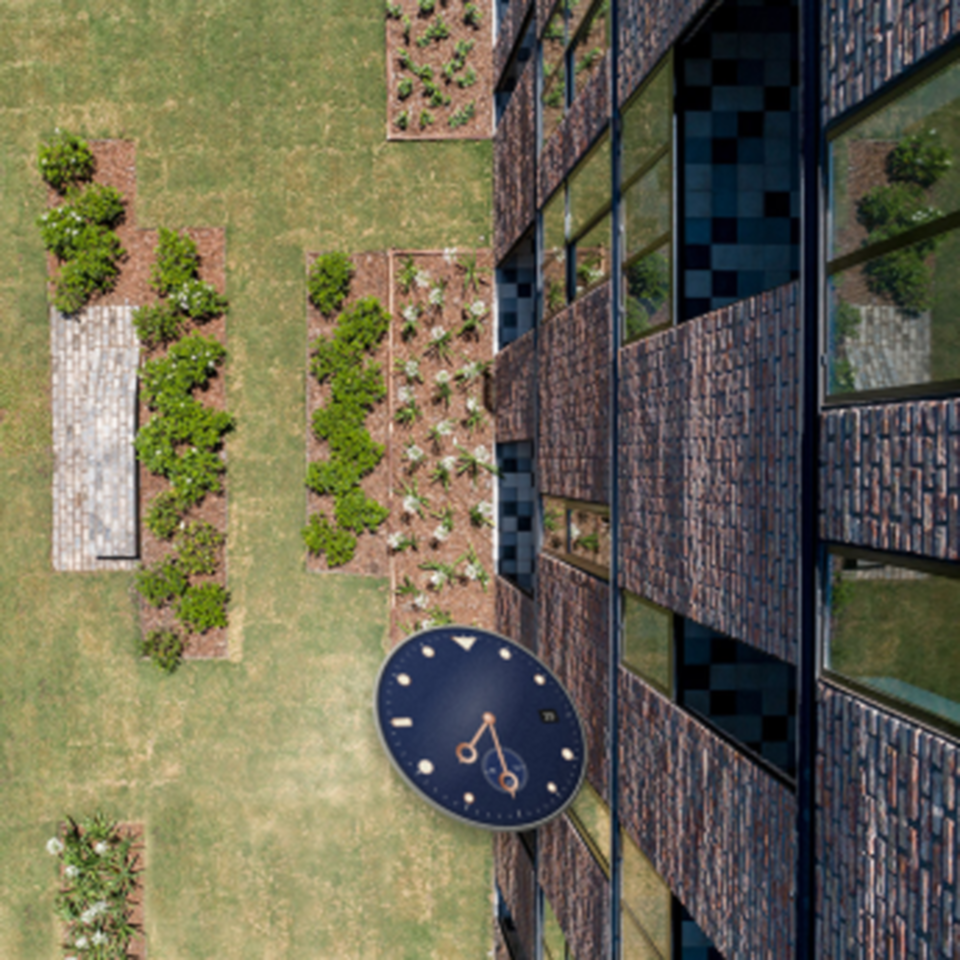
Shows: 7:30
